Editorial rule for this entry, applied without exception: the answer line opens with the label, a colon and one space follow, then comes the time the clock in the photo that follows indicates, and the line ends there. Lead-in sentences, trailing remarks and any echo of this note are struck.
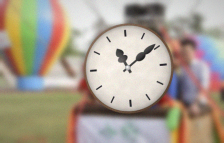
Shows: 11:09
